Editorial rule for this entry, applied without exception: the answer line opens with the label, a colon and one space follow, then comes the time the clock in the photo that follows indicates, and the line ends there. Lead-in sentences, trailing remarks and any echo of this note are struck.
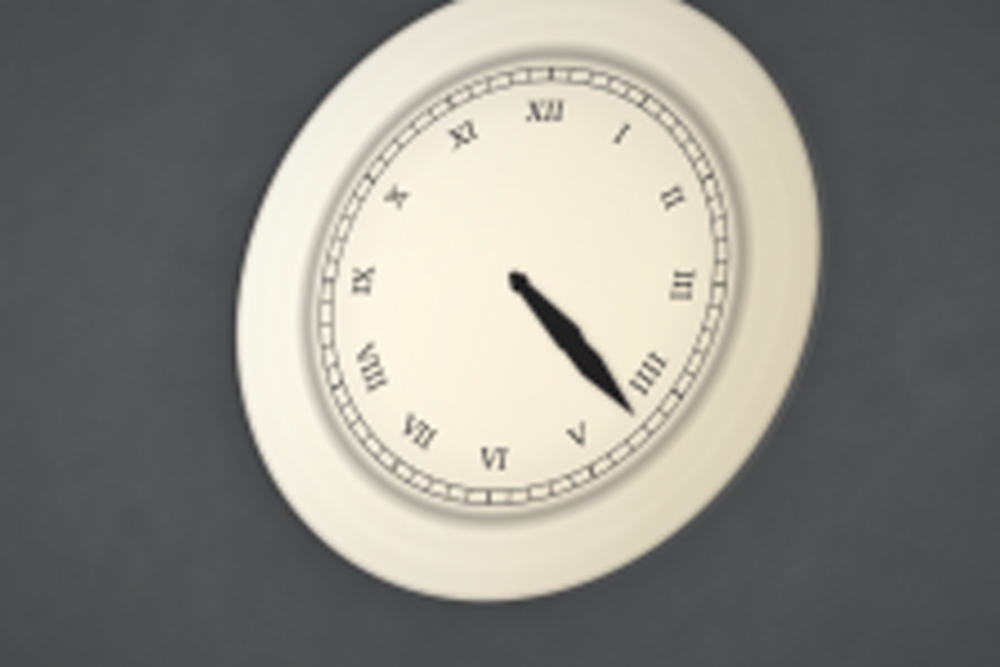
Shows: 4:22
